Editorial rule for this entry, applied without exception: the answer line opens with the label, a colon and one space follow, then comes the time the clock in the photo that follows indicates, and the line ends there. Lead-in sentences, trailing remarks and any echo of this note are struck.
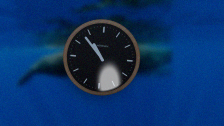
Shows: 10:53
